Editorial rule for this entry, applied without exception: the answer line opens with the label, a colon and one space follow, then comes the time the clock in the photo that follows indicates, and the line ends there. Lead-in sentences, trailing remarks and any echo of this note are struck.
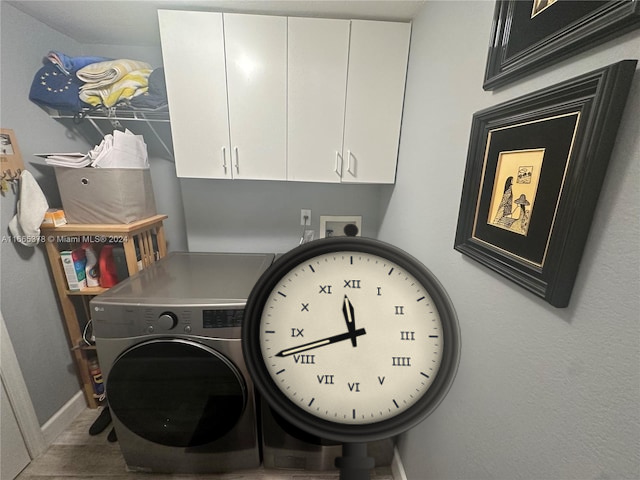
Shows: 11:42
